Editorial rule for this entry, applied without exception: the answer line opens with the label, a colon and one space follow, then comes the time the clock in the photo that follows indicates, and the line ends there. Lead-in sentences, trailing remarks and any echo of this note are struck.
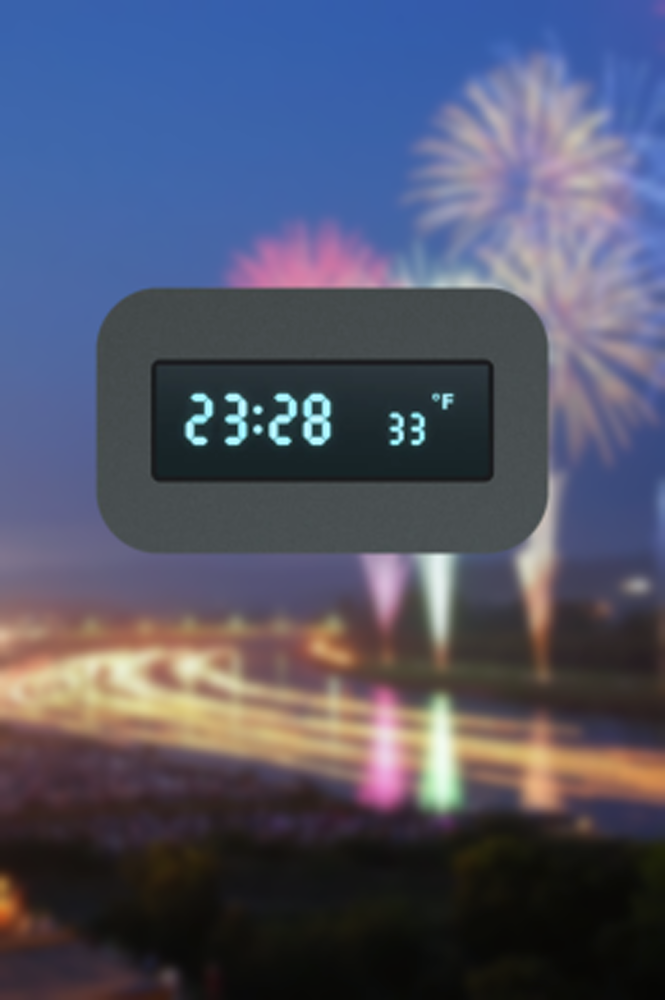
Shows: 23:28
